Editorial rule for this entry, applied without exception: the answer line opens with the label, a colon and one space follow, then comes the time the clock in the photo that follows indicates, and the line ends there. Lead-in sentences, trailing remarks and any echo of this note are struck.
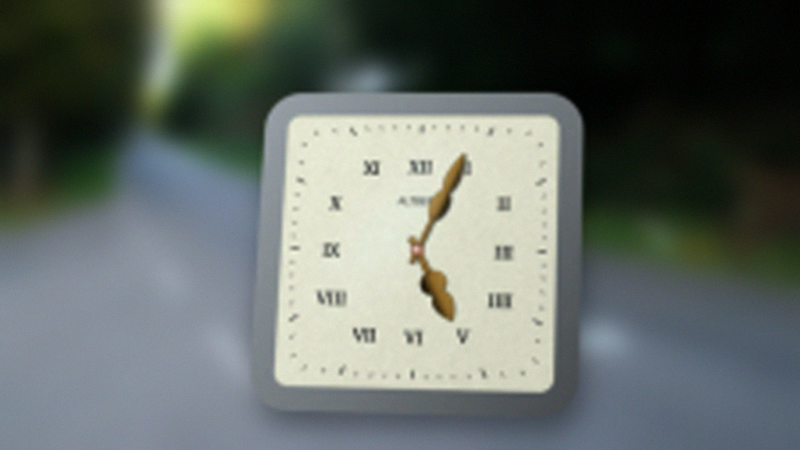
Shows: 5:04
